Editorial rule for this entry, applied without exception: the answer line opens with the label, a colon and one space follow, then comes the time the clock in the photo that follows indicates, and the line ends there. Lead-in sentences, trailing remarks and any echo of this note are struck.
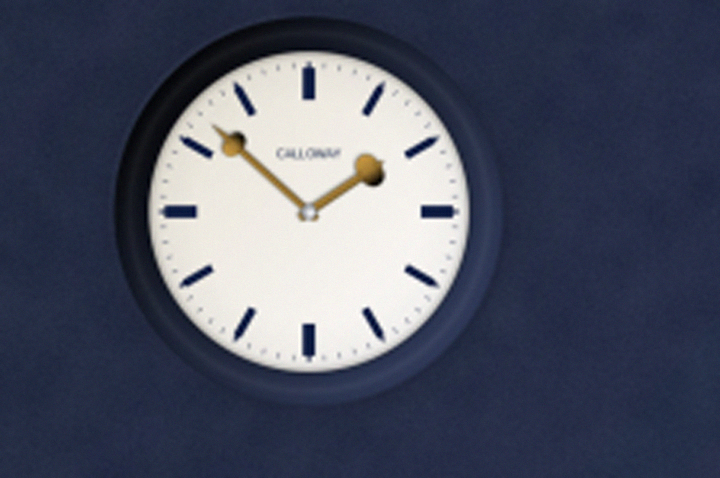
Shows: 1:52
